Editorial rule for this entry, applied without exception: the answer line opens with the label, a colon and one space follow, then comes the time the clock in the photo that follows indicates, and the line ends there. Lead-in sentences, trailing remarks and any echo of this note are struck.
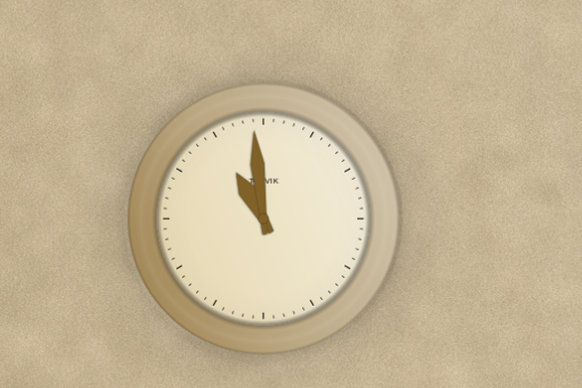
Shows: 10:59
